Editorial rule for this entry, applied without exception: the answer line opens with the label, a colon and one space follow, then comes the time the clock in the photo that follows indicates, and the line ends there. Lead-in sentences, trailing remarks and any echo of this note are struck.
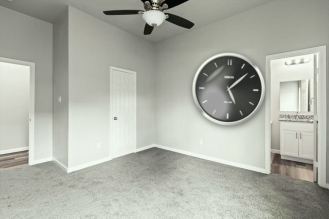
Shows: 5:08
